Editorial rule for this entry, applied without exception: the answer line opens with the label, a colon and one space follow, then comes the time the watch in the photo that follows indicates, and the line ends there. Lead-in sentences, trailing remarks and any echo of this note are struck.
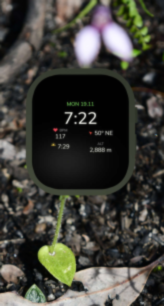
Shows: 7:22
